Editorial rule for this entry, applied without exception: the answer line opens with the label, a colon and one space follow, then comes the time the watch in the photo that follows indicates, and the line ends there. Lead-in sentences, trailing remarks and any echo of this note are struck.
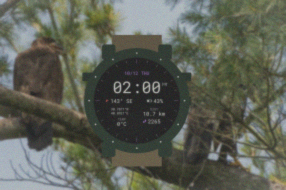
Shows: 2:00
